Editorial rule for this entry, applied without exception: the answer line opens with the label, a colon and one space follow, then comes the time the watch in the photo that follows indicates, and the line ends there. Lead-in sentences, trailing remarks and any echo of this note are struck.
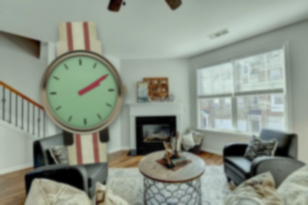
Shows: 2:10
